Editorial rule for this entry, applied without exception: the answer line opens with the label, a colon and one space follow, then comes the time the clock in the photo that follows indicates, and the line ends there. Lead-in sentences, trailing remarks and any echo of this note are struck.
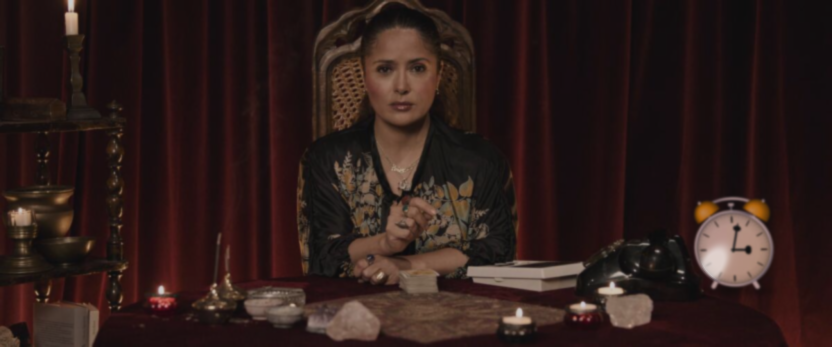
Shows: 3:02
